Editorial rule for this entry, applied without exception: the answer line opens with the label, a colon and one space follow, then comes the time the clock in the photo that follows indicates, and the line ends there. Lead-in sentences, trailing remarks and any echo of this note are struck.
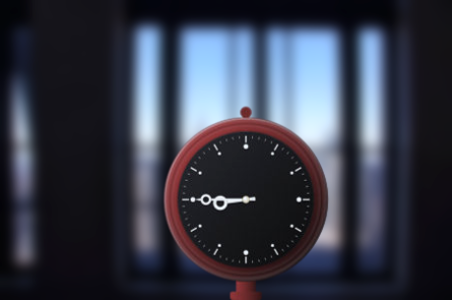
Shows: 8:45
